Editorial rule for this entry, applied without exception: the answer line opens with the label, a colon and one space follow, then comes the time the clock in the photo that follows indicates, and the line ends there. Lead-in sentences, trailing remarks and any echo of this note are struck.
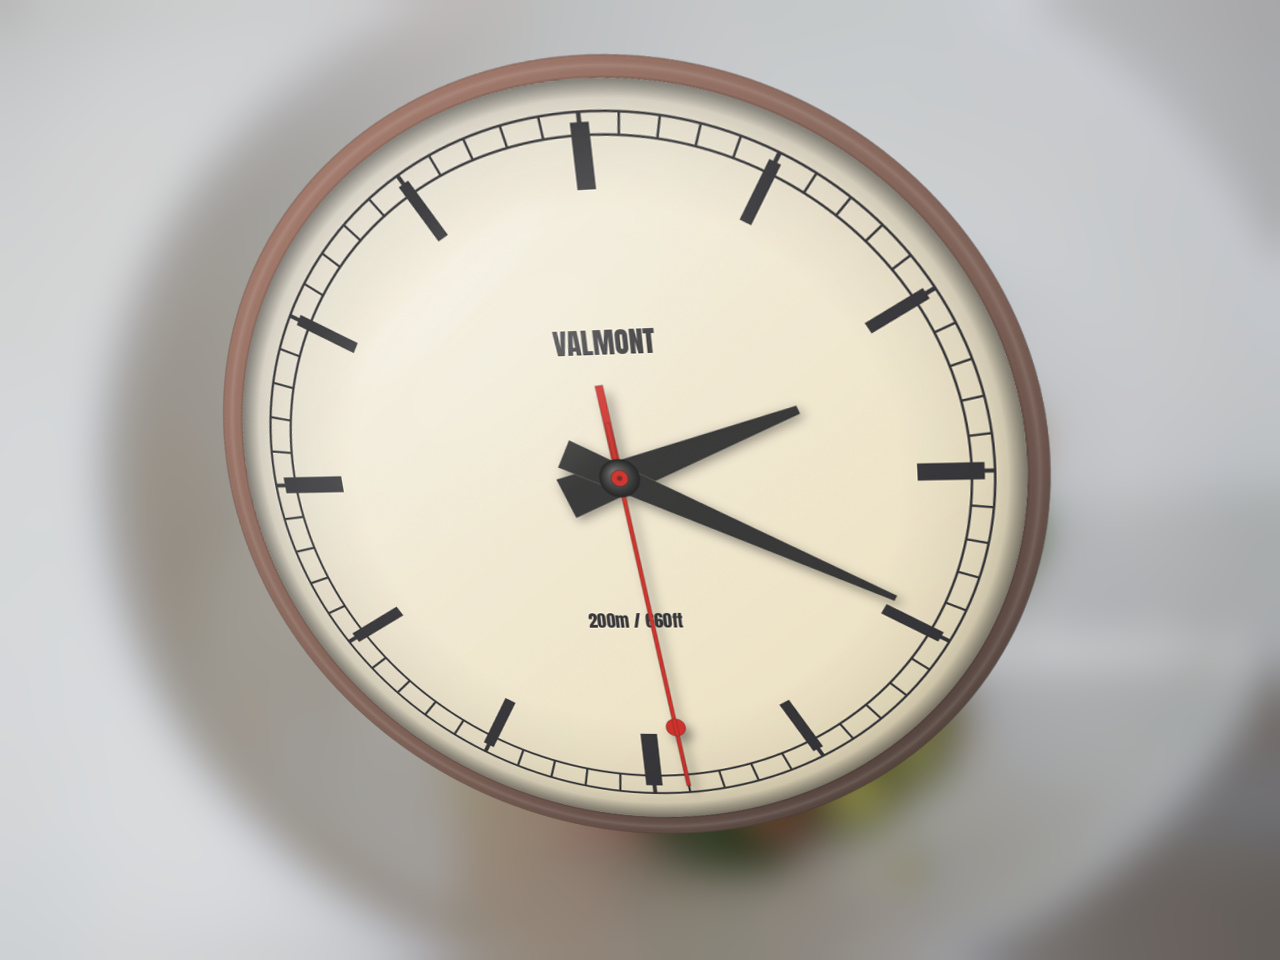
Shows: 2:19:29
